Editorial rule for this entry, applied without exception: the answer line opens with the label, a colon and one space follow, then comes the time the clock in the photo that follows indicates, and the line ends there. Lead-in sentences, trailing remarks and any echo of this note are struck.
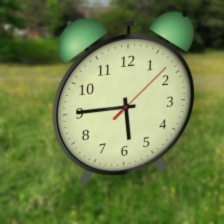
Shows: 5:45:08
